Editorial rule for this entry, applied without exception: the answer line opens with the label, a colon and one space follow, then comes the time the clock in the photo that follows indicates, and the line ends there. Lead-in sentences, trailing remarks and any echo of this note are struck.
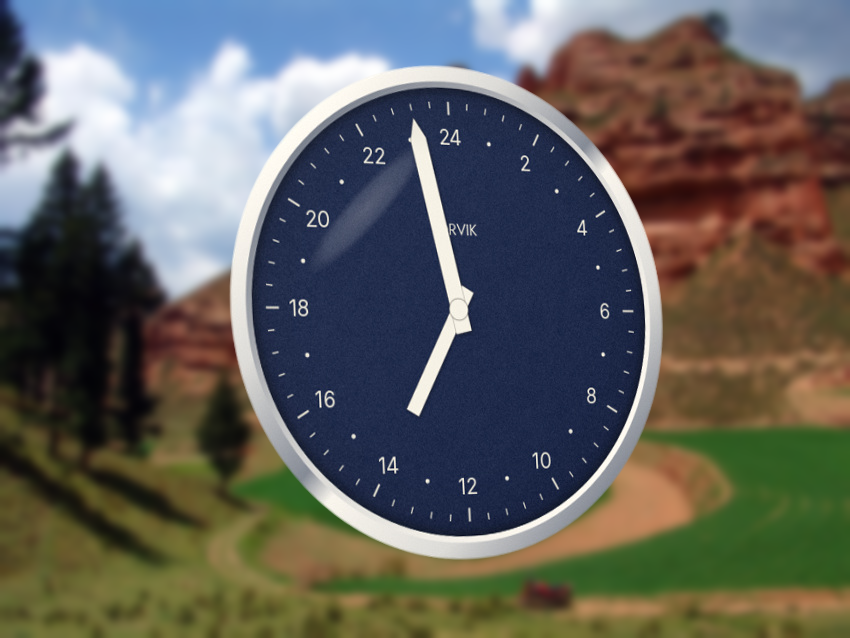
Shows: 13:58
